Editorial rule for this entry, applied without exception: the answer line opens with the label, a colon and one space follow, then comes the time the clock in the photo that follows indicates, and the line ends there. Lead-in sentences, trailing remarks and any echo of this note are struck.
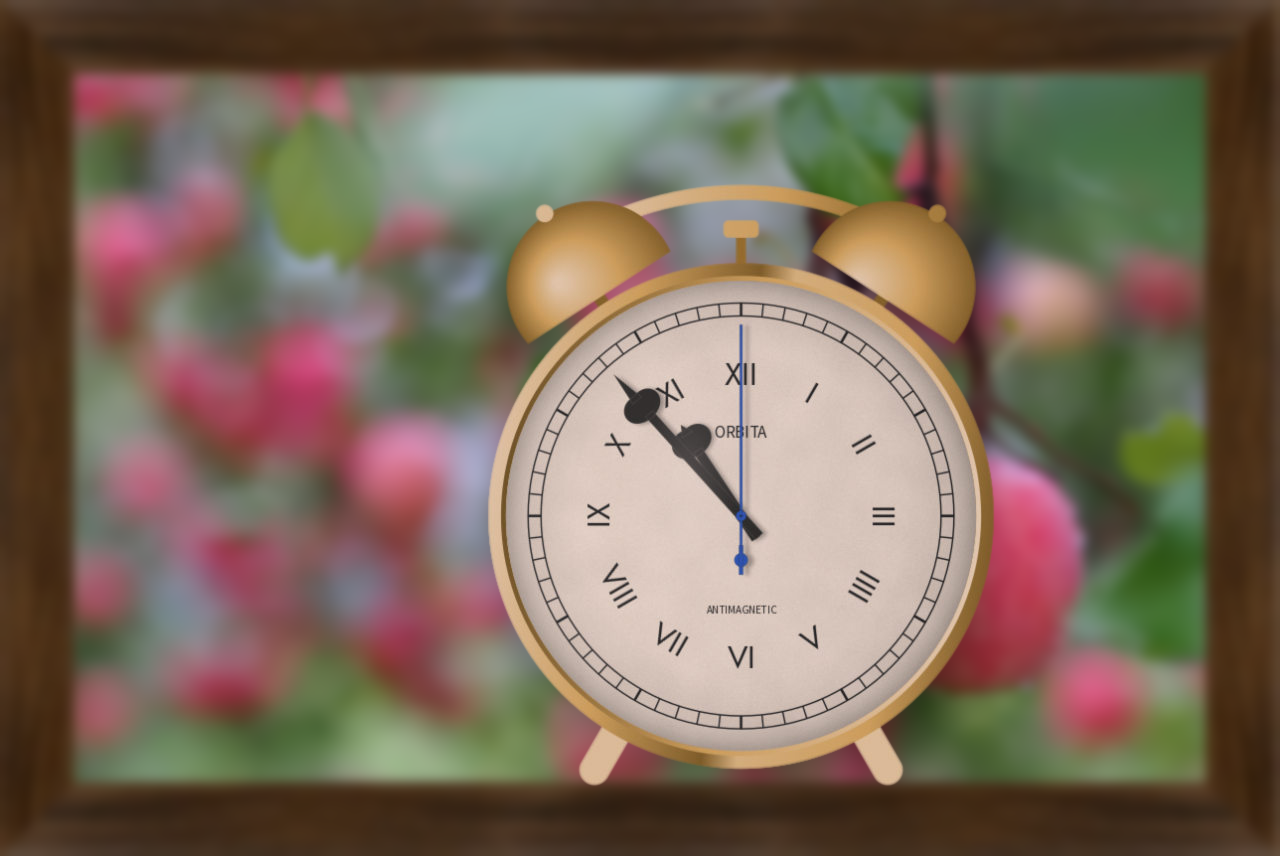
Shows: 10:53:00
